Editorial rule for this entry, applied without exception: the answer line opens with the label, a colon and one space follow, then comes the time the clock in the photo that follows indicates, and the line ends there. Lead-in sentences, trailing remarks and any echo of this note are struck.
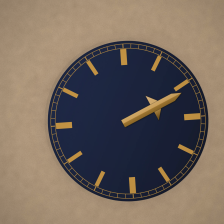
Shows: 2:11
